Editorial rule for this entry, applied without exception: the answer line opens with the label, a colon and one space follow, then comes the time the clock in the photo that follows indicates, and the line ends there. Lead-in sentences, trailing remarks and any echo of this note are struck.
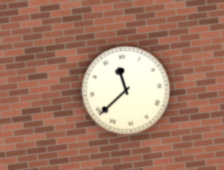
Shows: 11:39
